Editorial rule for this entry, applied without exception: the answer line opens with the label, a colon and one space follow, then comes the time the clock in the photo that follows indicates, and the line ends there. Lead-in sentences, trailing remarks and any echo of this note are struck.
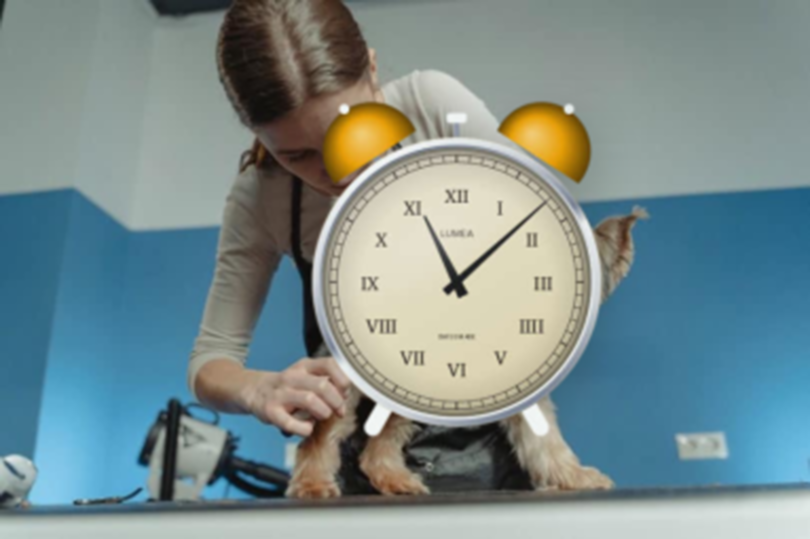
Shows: 11:08
